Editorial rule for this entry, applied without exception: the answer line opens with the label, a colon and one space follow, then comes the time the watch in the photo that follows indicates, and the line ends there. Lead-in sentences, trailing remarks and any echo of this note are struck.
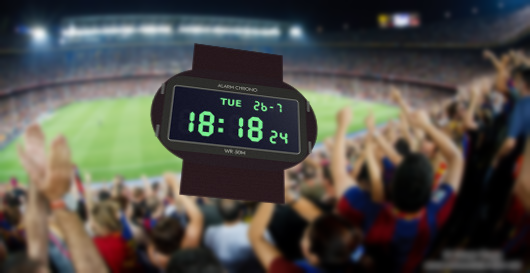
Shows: 18:18:24
